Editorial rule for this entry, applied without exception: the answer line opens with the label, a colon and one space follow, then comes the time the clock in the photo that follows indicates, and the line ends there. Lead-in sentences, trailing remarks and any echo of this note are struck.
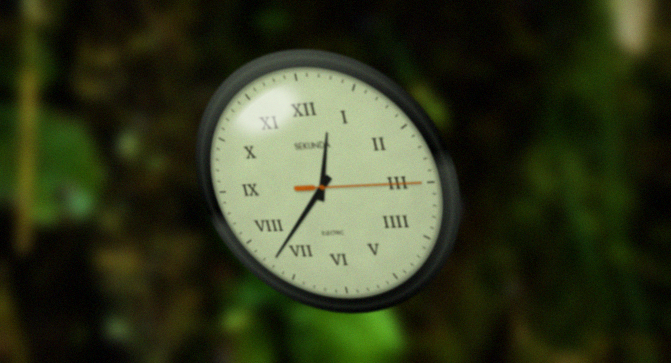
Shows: 12:37:15
